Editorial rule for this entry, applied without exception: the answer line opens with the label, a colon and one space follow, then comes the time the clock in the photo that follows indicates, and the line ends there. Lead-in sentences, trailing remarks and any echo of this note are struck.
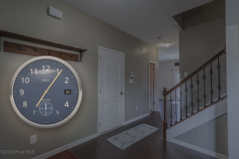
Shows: 7:06
